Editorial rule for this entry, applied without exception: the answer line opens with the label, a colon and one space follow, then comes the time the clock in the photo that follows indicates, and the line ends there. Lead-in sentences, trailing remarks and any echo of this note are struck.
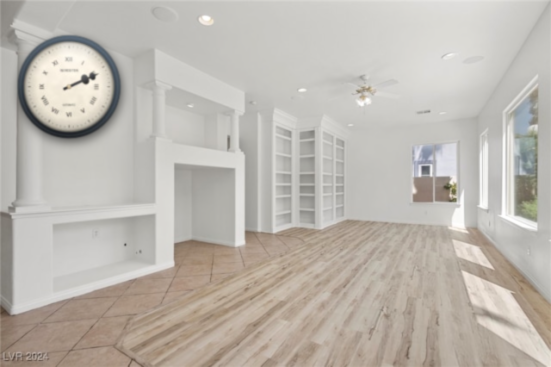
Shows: 2:11
